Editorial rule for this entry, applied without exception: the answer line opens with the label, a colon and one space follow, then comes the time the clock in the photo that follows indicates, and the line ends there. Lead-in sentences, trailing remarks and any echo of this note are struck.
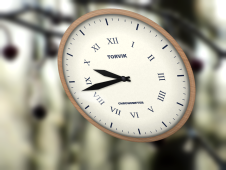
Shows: 9:43
